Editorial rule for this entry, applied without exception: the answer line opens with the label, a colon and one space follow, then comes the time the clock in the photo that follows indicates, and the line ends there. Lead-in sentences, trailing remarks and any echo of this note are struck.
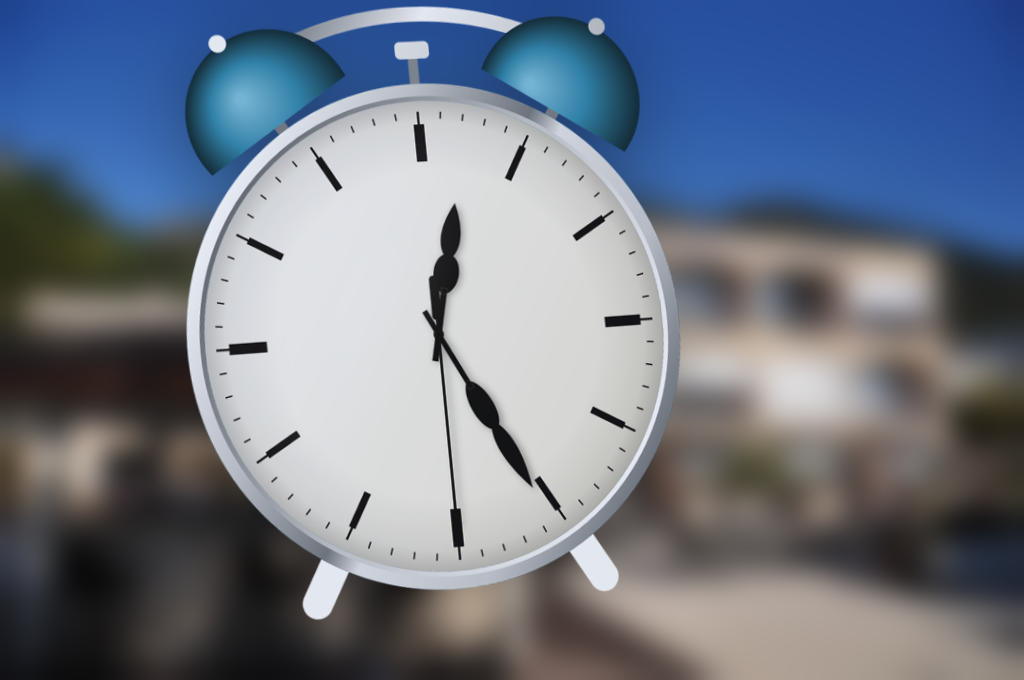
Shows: 12:25:30
